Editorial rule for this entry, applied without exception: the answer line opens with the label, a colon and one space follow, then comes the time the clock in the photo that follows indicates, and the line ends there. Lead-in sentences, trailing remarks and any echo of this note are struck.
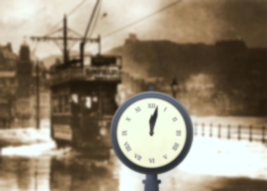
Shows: 12:02
